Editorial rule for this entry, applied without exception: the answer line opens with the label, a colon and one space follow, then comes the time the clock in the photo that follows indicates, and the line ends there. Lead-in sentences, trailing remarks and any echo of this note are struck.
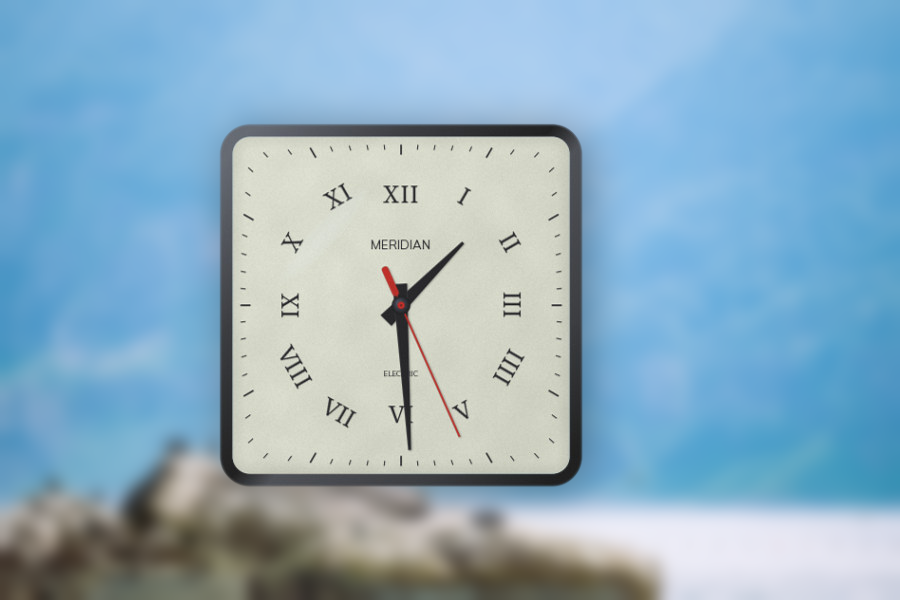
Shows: 1:29:26
